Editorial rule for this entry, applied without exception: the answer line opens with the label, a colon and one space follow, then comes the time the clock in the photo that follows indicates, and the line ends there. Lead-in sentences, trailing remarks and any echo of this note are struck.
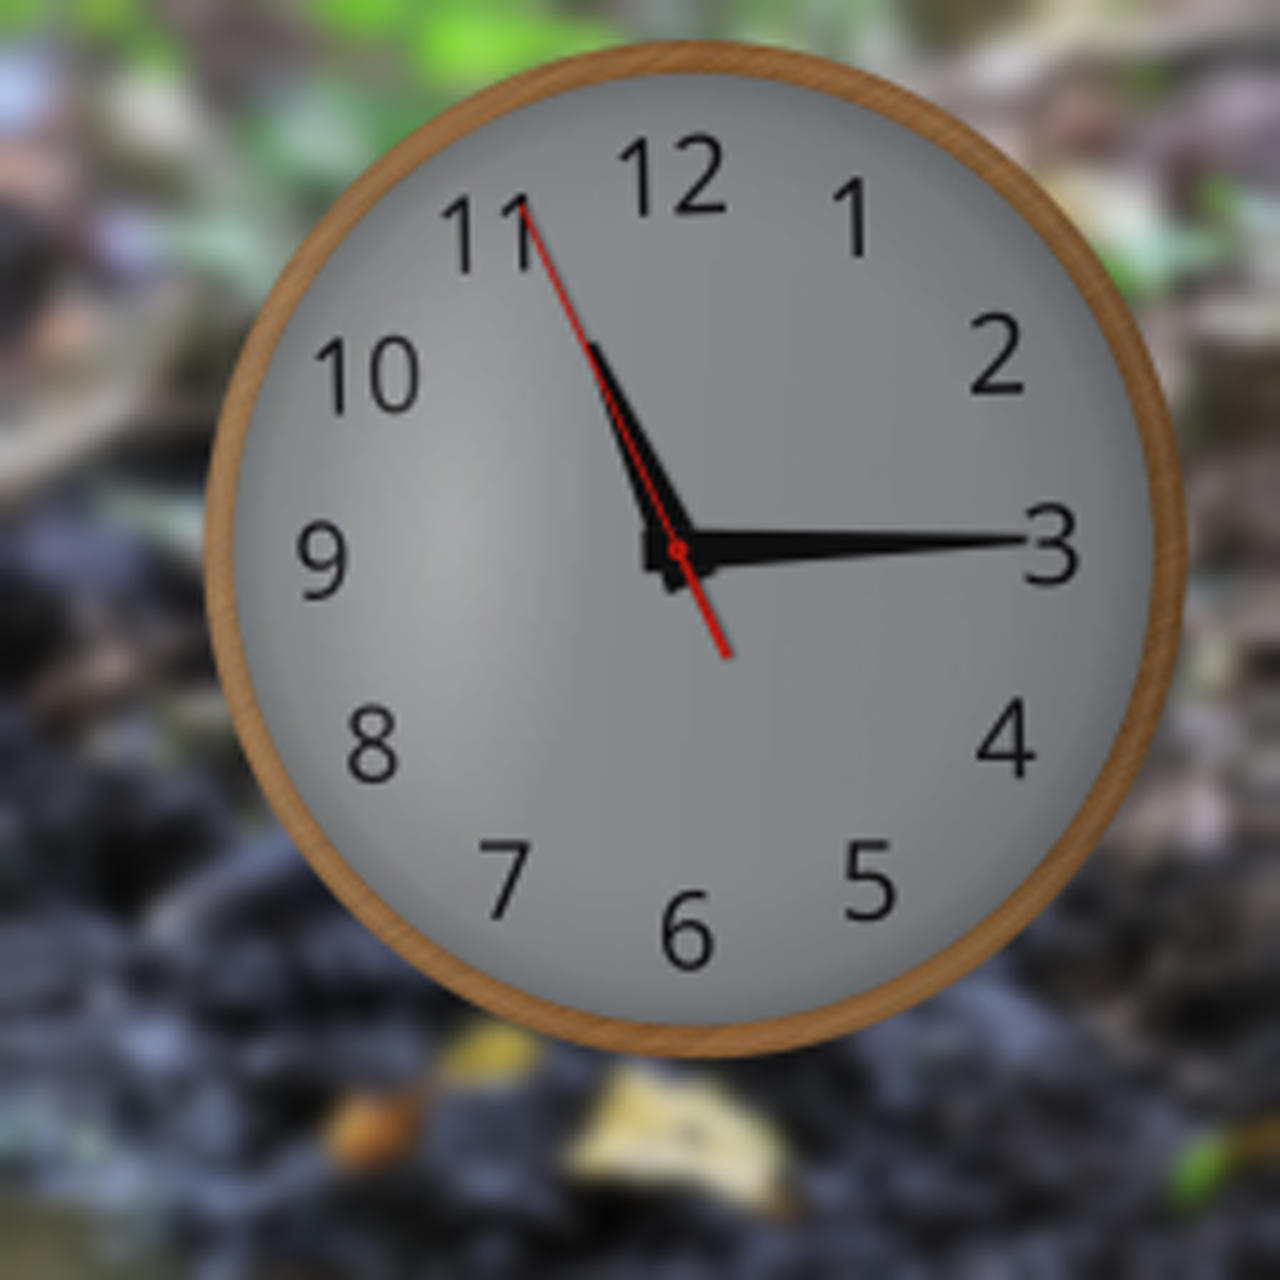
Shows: 11:14:56
